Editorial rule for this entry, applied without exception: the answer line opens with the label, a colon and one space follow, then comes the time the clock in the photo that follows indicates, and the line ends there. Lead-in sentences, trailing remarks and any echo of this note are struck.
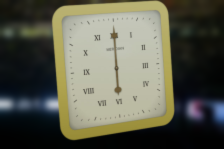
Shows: 6:00
